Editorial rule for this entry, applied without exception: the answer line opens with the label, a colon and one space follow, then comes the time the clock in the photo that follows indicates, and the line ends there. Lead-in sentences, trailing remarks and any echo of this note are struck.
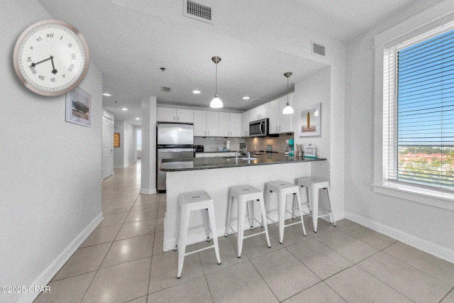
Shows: 5:42
